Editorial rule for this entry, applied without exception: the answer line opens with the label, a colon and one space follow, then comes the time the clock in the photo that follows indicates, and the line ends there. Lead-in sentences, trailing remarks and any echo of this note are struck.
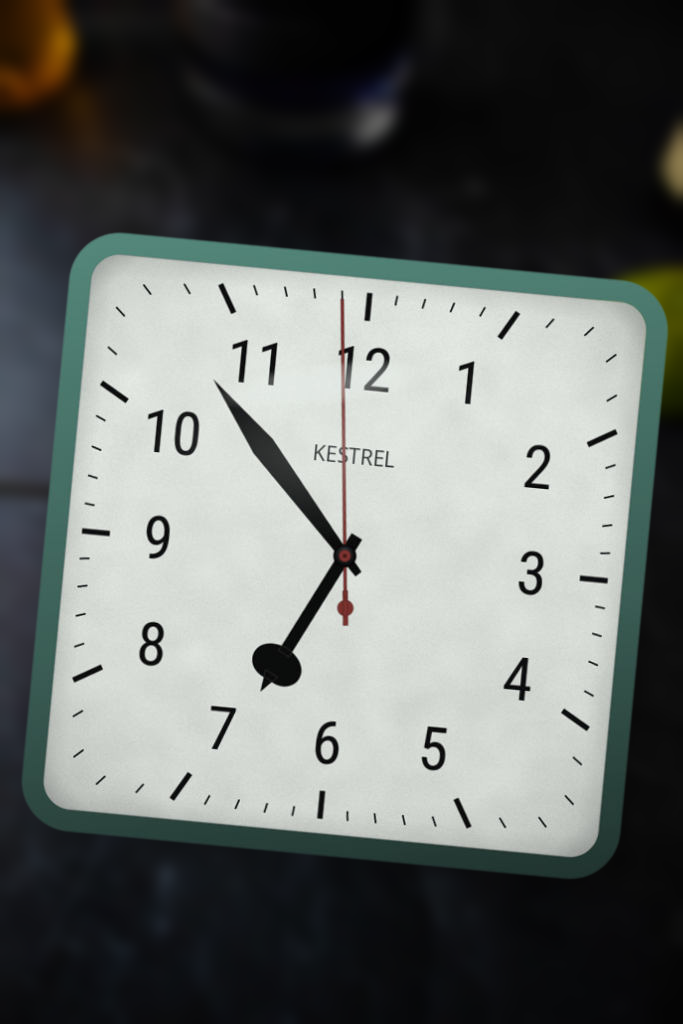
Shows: 6:52:59
